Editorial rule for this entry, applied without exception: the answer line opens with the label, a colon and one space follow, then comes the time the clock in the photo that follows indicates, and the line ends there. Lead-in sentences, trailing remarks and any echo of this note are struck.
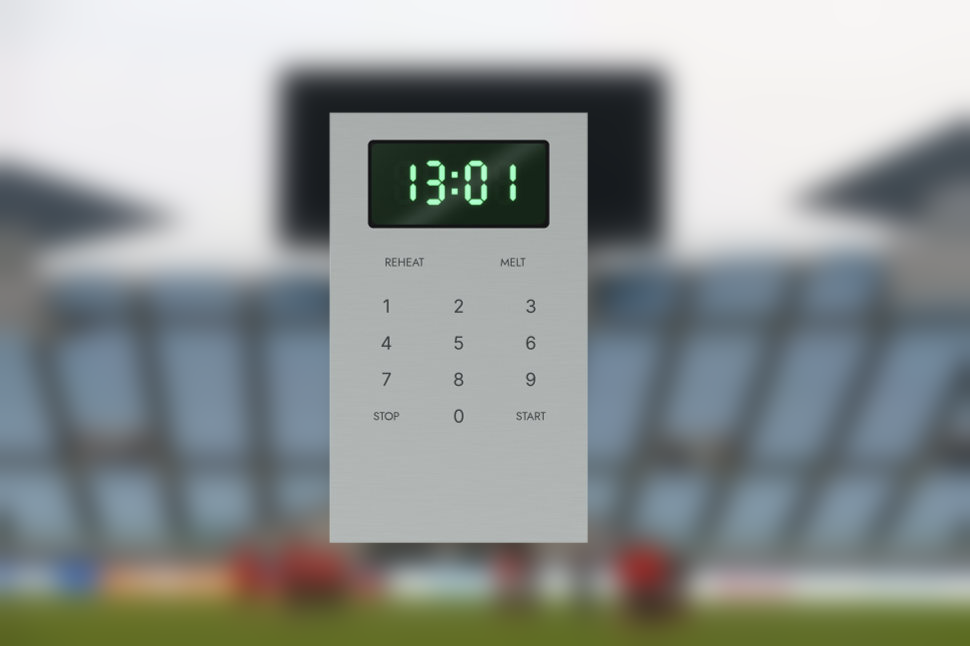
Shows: 13:01
